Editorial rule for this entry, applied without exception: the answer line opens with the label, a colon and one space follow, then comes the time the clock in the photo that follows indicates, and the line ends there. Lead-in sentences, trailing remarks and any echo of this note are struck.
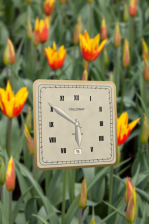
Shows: 5:51
